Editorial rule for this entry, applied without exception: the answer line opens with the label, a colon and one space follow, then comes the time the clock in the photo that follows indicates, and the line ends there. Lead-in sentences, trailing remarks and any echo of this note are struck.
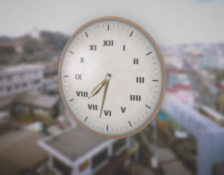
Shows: 7:32
